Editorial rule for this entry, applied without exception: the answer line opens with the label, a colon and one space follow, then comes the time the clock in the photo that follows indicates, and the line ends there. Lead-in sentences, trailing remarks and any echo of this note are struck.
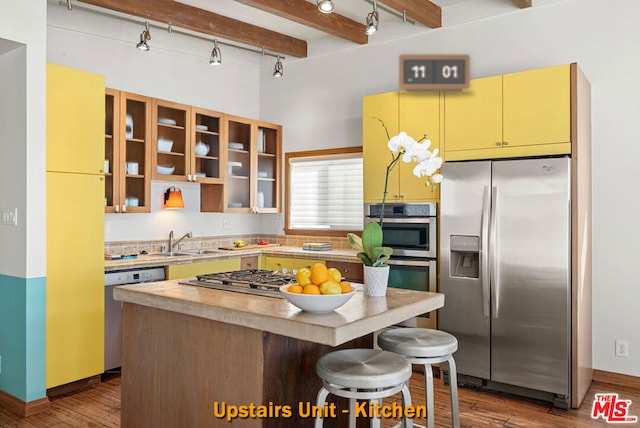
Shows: 11:01
